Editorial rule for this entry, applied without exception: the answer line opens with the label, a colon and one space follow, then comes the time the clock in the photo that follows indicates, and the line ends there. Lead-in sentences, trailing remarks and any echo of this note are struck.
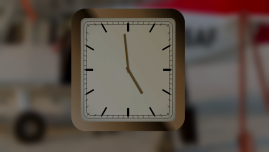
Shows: 4:59
